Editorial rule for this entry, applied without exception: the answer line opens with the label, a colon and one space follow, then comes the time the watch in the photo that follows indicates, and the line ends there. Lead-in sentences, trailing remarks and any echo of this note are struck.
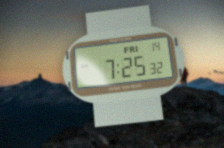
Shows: 7:25:32
